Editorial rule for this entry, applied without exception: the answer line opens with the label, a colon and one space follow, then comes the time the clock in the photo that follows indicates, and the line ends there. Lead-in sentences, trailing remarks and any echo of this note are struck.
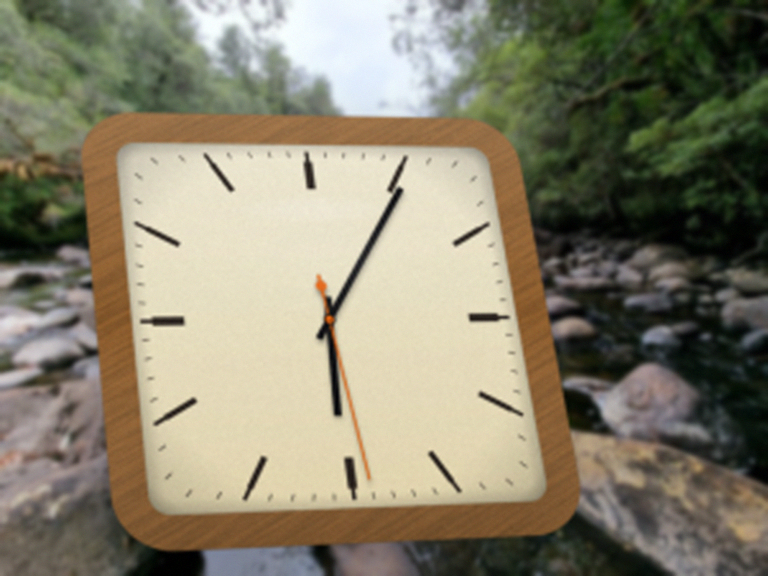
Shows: 6:05:29
